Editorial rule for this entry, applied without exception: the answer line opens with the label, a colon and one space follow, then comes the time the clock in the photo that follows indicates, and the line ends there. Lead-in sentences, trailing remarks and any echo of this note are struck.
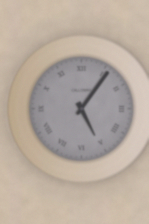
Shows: 5:06
